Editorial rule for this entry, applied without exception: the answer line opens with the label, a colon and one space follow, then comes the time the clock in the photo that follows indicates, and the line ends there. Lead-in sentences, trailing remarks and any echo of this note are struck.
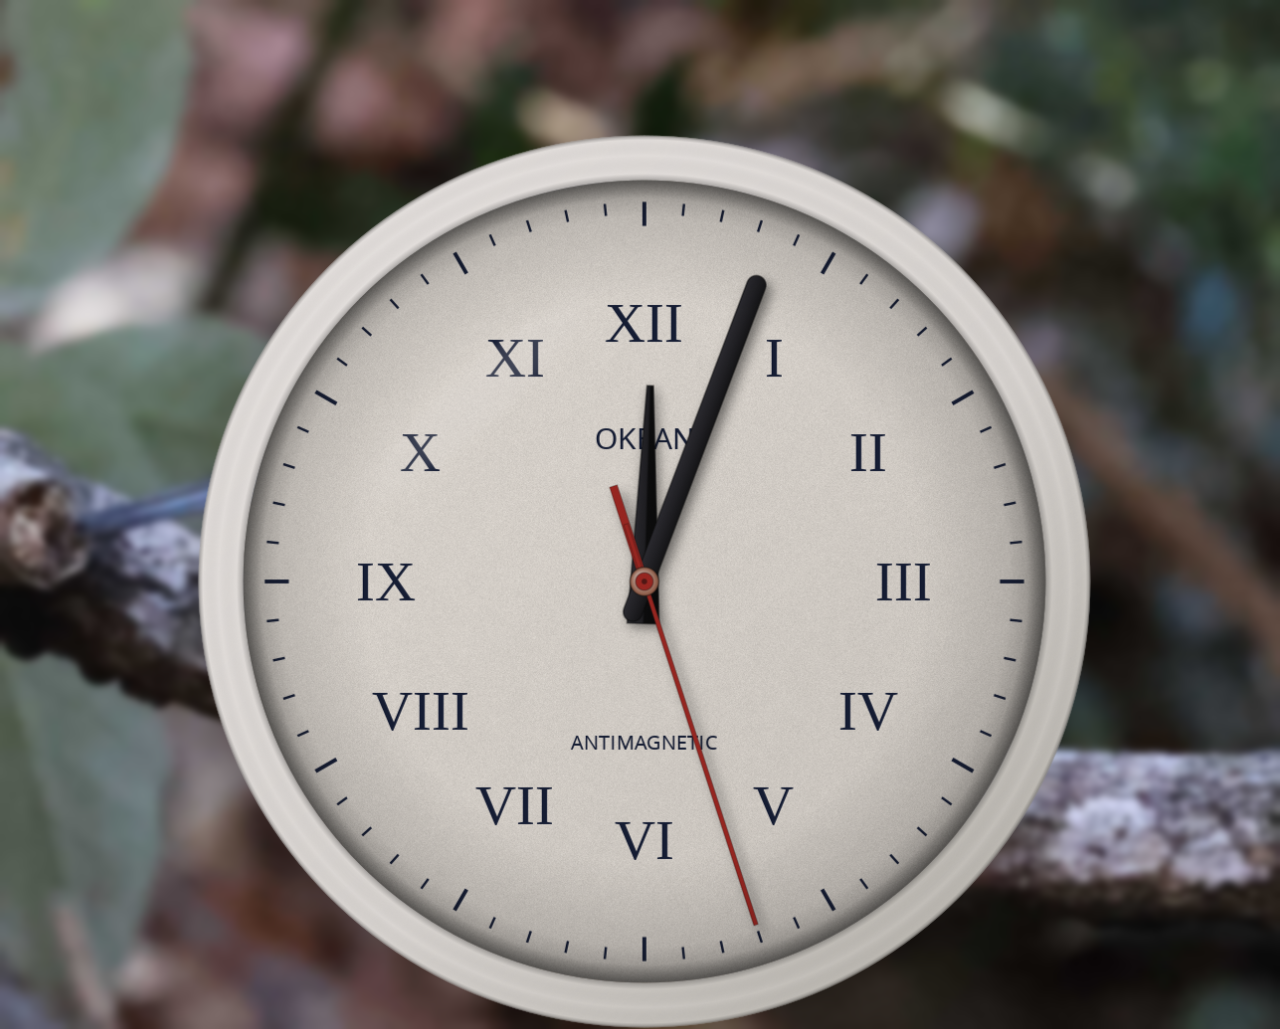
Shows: 12:03:27
